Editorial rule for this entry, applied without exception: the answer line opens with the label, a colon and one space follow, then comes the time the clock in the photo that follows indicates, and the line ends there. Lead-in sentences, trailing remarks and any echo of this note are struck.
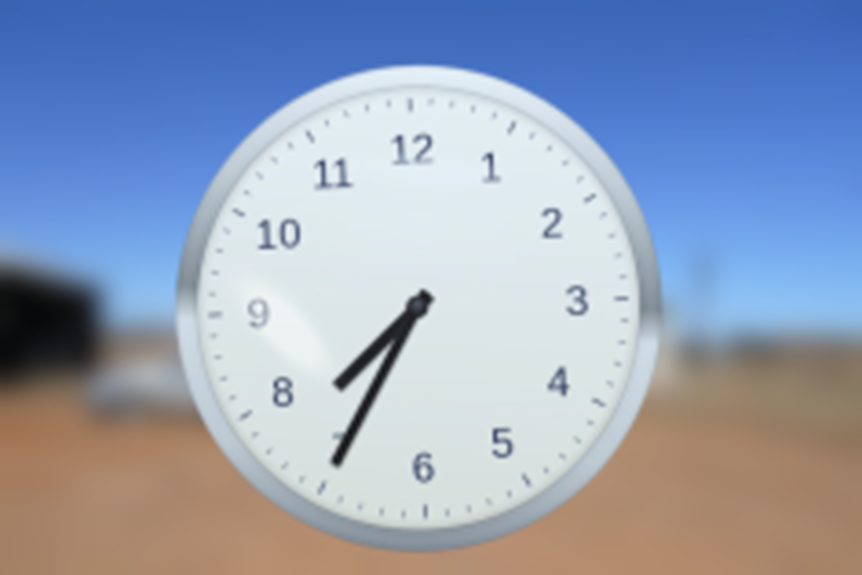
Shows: 7:35
